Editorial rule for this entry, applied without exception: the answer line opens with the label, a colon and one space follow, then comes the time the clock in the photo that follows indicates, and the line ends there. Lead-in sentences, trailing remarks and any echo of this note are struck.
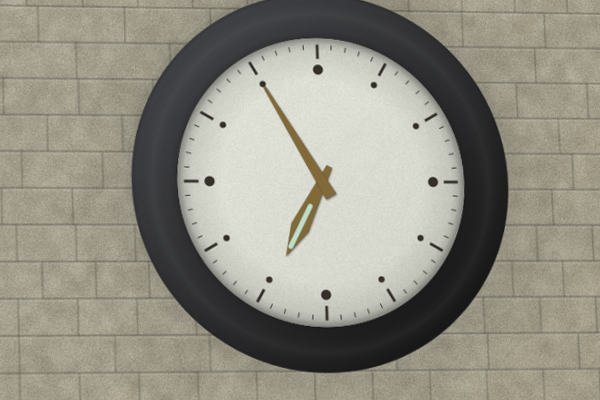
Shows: 6:55
